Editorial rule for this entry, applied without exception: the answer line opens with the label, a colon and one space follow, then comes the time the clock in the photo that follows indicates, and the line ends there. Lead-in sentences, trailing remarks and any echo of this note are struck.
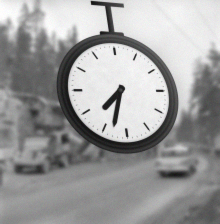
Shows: 7:33
